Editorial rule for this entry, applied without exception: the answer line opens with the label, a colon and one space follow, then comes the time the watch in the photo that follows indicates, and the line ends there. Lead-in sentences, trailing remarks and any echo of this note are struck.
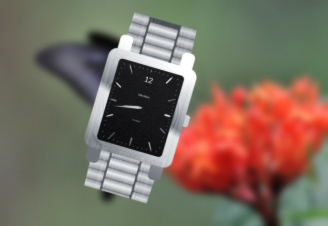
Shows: 8:43
